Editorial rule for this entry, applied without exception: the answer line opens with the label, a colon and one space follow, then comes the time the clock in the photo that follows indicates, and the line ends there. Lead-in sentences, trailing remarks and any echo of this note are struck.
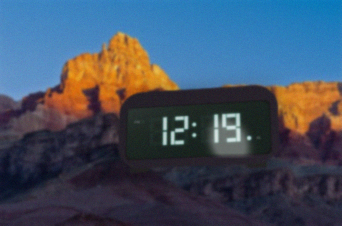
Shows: 12:19
